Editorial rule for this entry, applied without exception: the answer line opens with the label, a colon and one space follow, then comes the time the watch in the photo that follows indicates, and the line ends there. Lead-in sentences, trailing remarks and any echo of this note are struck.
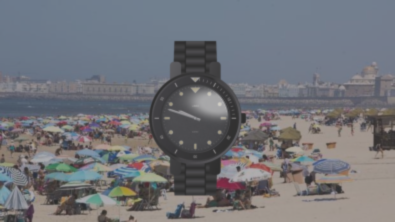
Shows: 9:48
